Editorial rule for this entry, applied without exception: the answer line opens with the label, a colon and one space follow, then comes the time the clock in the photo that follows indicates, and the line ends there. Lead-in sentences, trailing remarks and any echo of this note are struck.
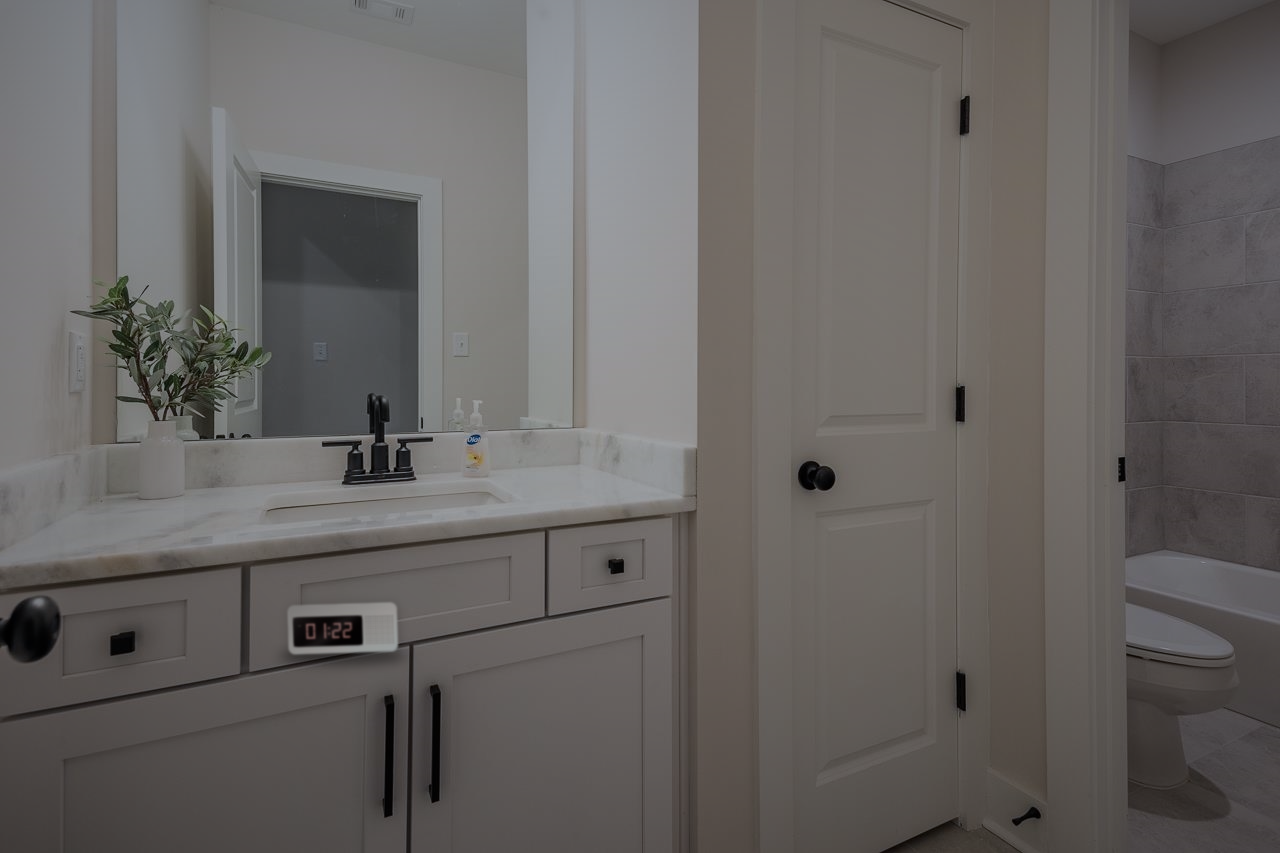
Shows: 1:22
